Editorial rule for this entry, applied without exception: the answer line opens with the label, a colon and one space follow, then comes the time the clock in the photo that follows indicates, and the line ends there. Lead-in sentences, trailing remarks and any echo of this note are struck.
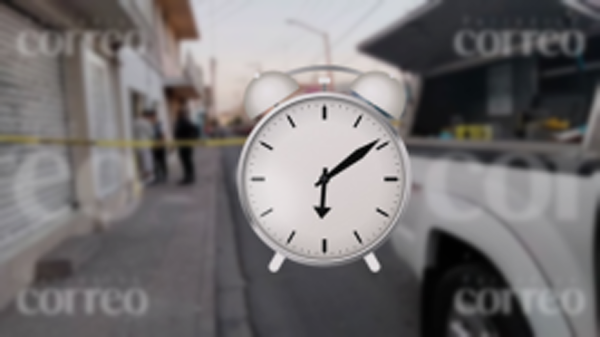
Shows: 6:09
